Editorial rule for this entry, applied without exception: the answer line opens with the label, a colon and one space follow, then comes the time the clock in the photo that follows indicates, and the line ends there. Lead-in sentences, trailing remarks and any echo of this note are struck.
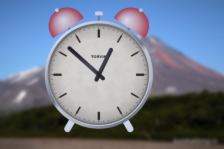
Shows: 12:52
